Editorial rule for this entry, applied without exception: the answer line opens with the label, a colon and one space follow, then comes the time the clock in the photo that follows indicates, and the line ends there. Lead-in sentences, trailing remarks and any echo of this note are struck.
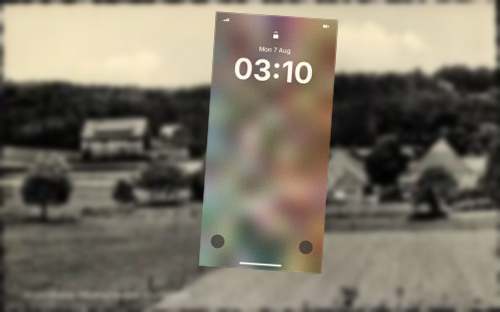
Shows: 3:10
